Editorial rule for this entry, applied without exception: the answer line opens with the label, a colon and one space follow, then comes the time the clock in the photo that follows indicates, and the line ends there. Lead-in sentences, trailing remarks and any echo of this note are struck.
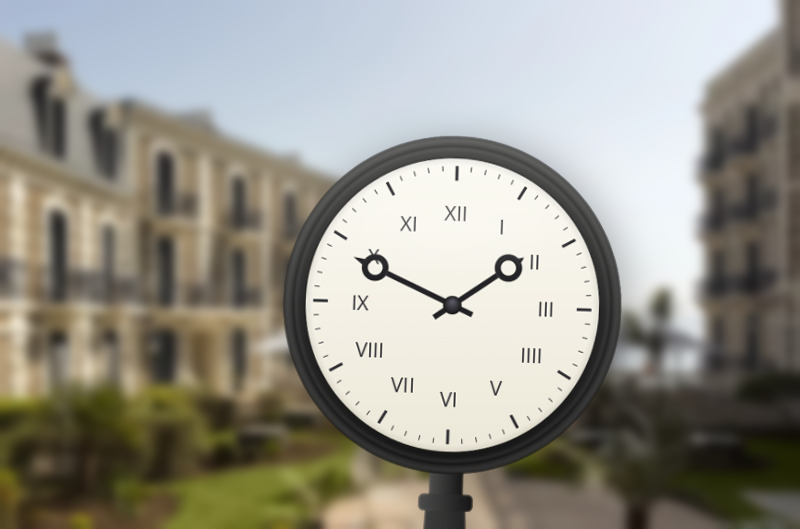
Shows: 1:49
